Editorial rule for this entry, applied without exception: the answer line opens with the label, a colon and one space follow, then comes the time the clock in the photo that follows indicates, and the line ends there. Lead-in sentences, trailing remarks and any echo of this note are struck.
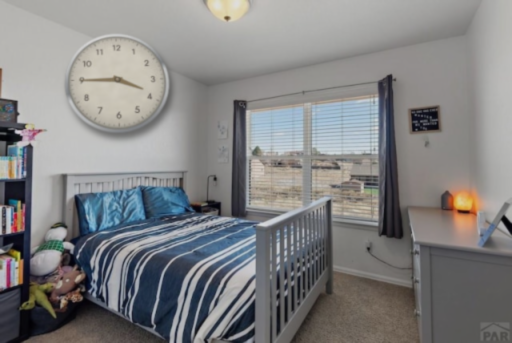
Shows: 3:45
